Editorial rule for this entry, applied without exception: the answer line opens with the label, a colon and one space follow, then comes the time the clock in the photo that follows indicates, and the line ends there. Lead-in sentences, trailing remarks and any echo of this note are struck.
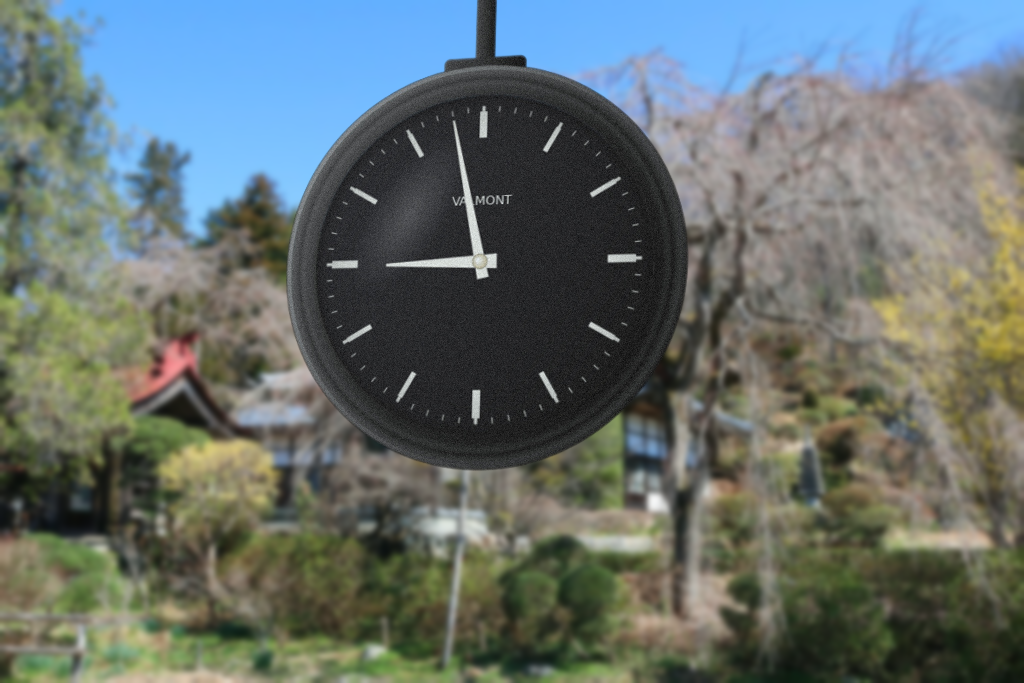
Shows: 8:58
